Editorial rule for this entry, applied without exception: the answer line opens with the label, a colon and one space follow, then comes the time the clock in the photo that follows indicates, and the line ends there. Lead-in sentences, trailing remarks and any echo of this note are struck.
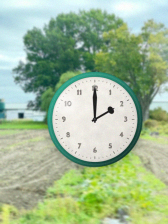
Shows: 2:00
